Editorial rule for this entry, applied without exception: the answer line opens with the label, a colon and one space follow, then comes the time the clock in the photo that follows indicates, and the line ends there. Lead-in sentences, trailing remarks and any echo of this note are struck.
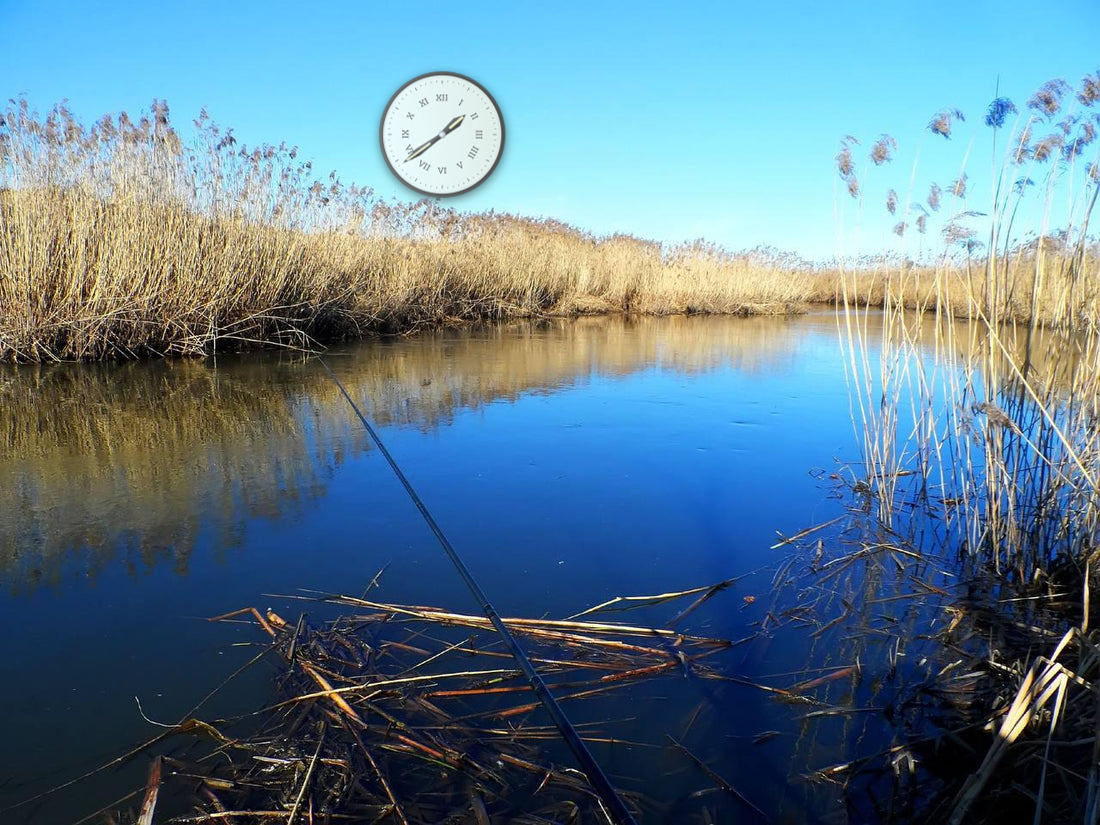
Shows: 1:39
